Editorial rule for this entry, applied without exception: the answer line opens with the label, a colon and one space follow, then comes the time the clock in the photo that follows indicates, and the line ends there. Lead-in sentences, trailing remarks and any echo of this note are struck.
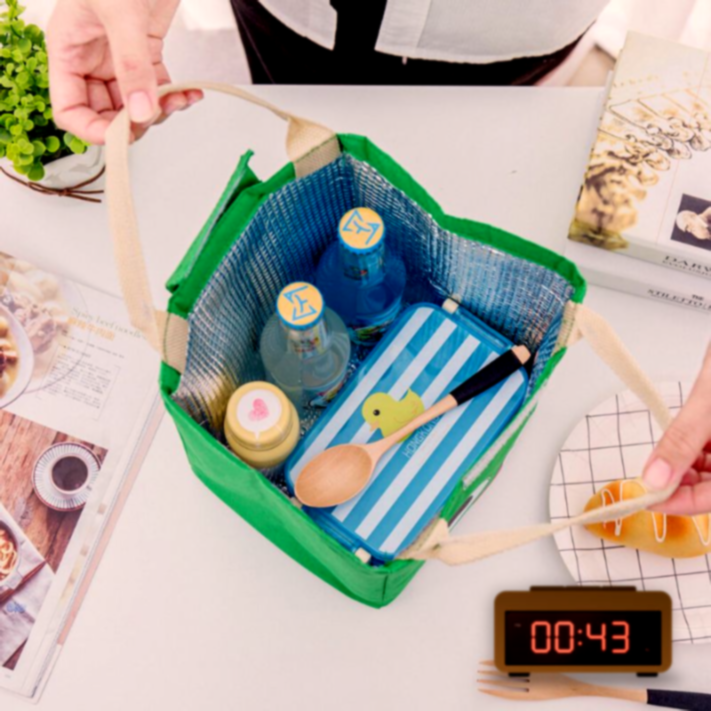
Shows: 0:43
